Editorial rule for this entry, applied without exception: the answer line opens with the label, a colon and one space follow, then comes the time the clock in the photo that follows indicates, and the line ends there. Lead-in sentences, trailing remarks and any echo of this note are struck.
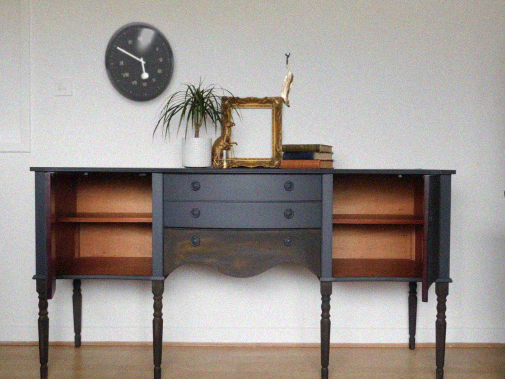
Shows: 5:50
